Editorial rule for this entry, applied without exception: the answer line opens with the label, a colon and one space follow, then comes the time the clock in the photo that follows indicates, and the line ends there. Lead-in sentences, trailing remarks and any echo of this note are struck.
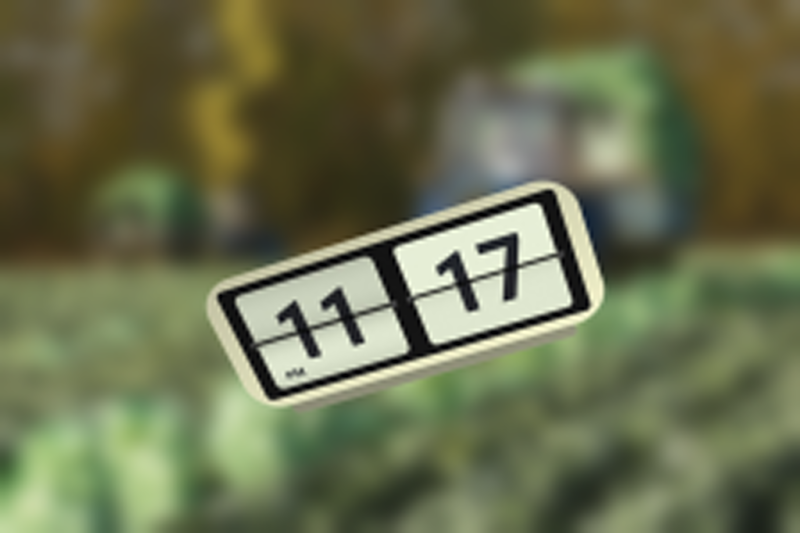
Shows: 11:17
